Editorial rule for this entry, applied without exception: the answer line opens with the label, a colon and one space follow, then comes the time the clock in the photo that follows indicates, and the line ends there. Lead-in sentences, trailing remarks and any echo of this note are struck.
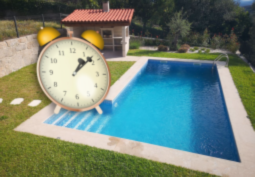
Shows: 1:08
